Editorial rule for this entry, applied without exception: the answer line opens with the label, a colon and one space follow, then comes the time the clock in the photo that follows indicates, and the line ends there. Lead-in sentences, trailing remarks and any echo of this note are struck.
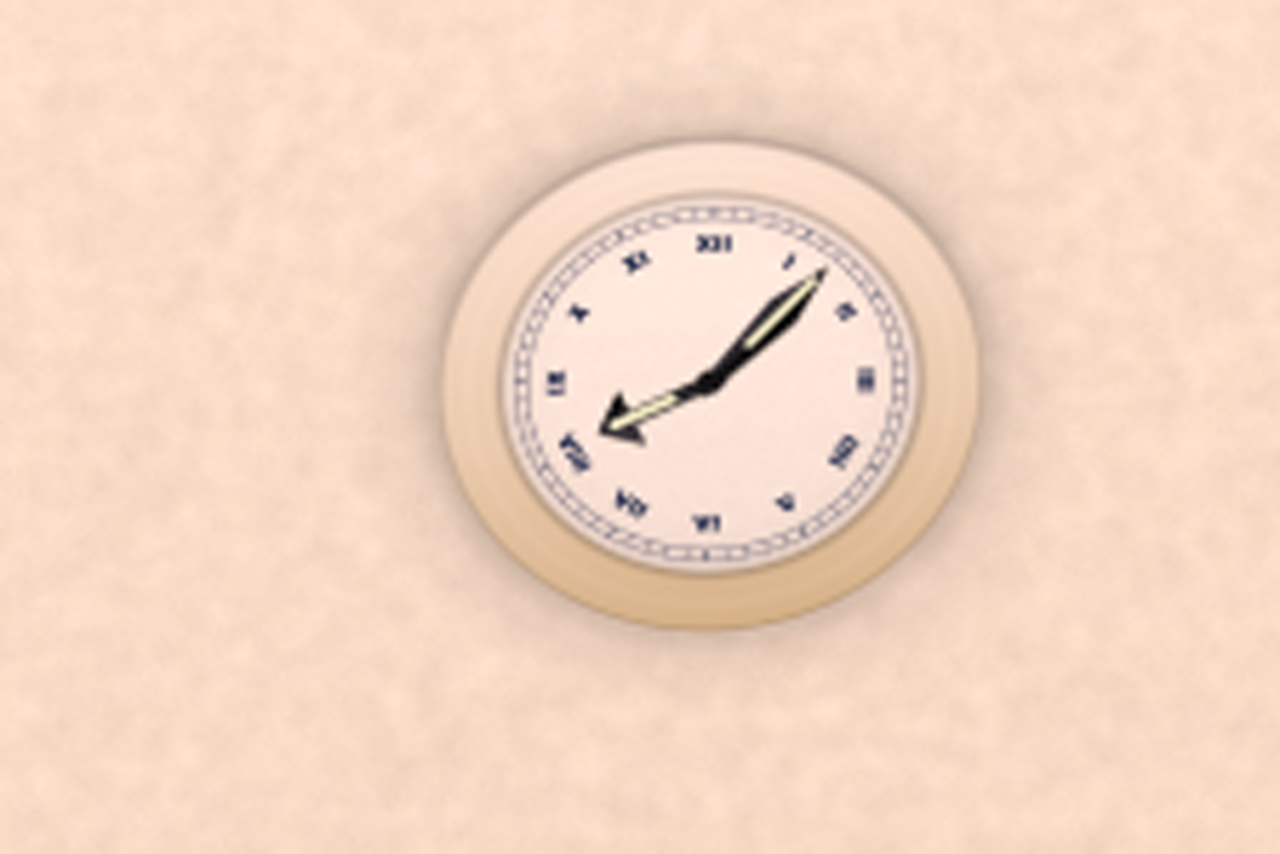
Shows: 8:07
